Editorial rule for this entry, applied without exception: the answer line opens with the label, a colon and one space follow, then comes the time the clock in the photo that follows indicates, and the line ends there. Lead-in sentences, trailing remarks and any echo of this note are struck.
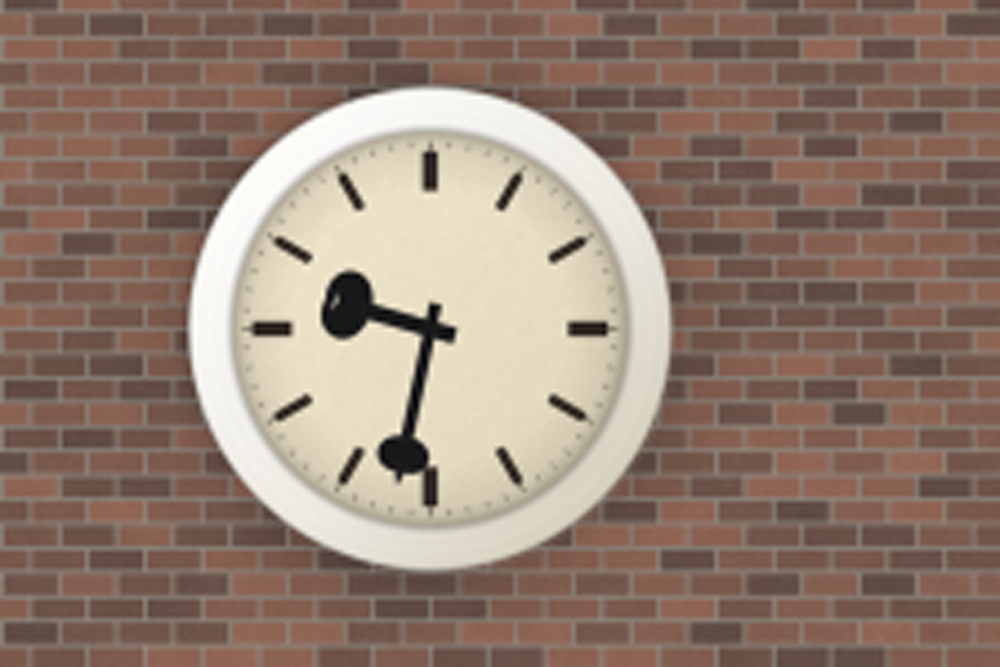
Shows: 9:32
